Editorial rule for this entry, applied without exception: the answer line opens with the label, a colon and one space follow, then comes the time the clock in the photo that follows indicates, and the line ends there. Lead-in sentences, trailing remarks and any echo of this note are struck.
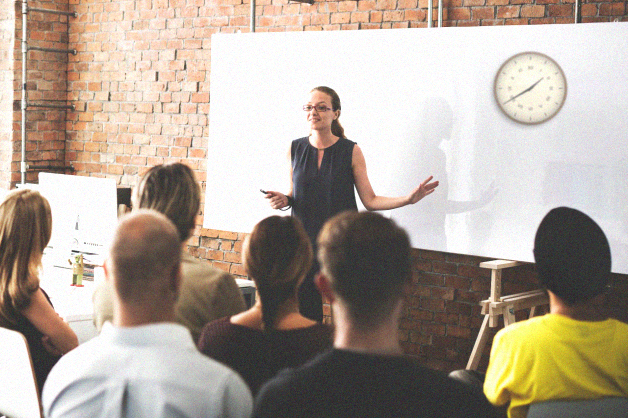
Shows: 1:40
